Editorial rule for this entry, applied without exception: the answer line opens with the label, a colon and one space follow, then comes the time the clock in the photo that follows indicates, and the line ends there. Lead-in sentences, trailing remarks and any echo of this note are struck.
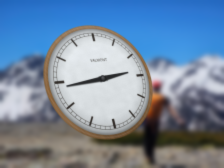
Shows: 2:44
